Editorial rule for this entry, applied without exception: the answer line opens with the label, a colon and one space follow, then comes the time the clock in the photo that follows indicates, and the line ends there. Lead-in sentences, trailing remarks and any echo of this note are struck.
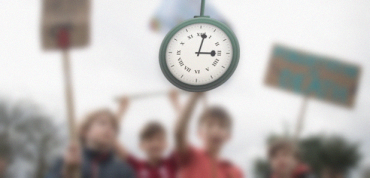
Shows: 3:02
